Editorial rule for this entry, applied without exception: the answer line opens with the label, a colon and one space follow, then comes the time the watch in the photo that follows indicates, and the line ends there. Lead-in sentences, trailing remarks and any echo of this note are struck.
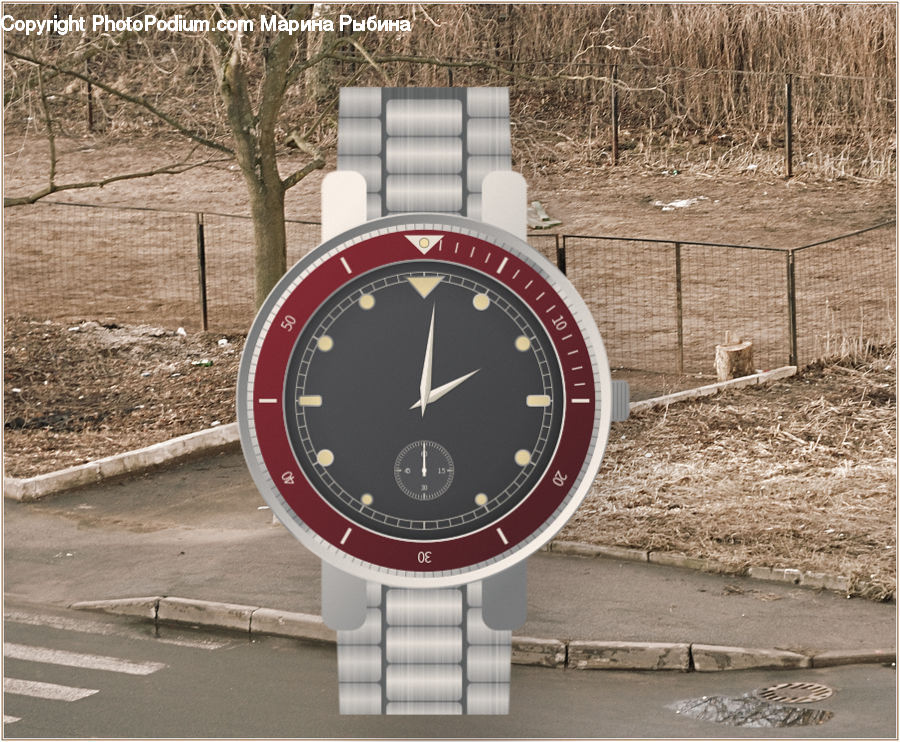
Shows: 2:01
